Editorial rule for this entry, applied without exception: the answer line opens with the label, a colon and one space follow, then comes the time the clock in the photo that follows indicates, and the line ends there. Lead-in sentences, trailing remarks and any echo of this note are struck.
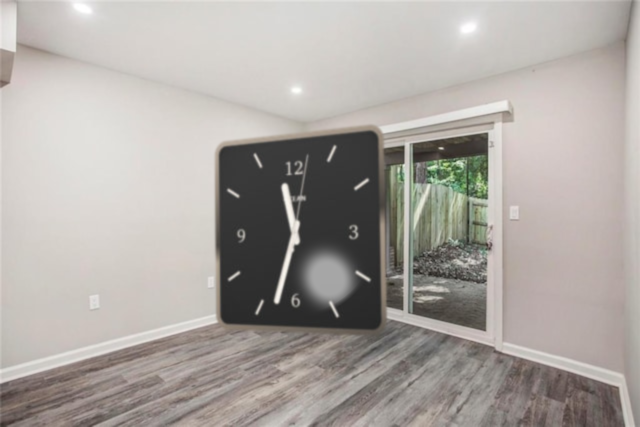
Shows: 11:33:02
